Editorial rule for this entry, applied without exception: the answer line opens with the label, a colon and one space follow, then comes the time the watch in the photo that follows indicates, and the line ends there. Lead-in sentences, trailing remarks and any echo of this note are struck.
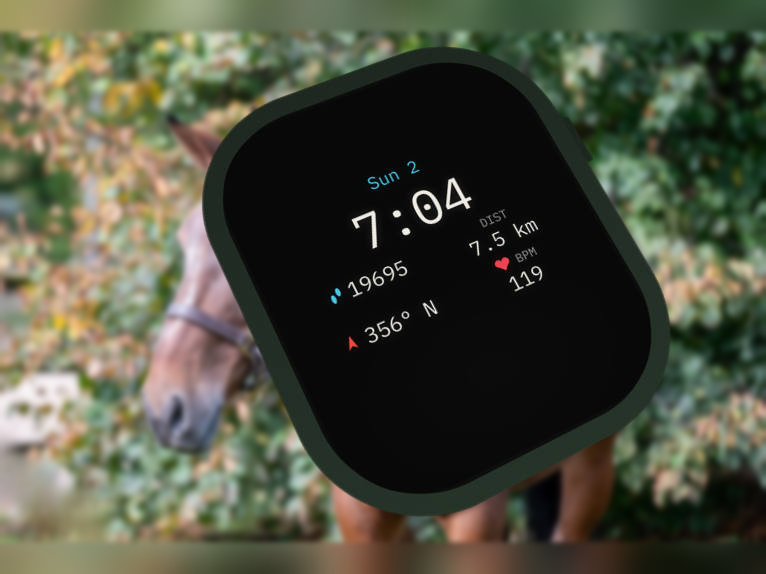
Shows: 7:04
